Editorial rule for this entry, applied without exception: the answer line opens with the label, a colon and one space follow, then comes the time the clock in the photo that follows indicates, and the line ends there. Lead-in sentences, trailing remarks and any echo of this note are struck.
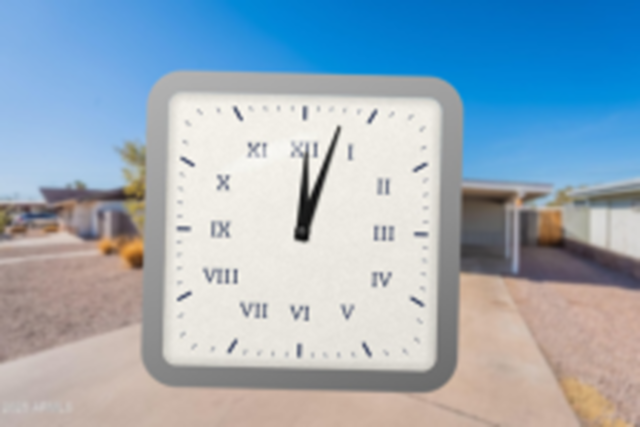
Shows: 12:03
